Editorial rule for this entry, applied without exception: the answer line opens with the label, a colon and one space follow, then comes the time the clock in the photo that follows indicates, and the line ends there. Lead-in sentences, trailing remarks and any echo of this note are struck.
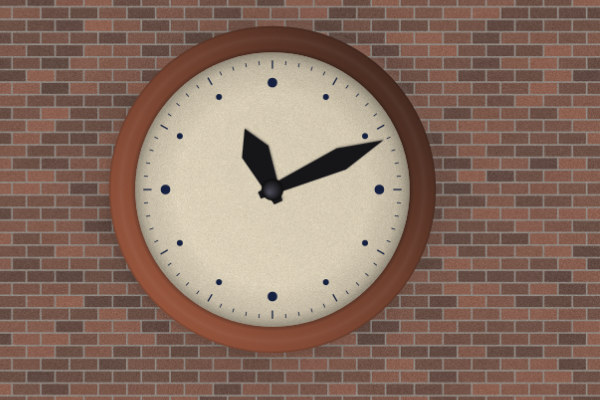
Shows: 11:11
